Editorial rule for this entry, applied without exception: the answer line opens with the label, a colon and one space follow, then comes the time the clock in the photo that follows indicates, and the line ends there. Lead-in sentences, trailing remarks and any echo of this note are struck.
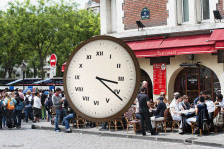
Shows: 3:21
